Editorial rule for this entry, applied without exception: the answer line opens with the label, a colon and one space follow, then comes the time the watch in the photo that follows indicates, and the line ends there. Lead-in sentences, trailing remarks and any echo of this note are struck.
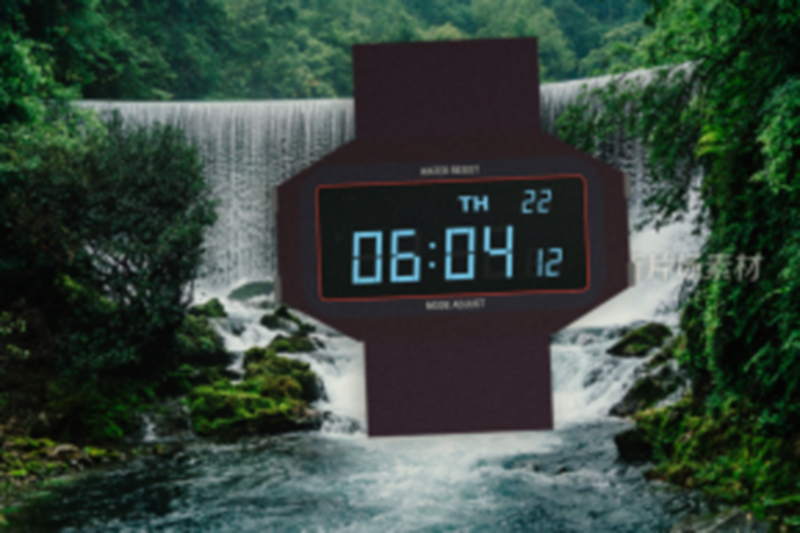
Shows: 6:04:12
